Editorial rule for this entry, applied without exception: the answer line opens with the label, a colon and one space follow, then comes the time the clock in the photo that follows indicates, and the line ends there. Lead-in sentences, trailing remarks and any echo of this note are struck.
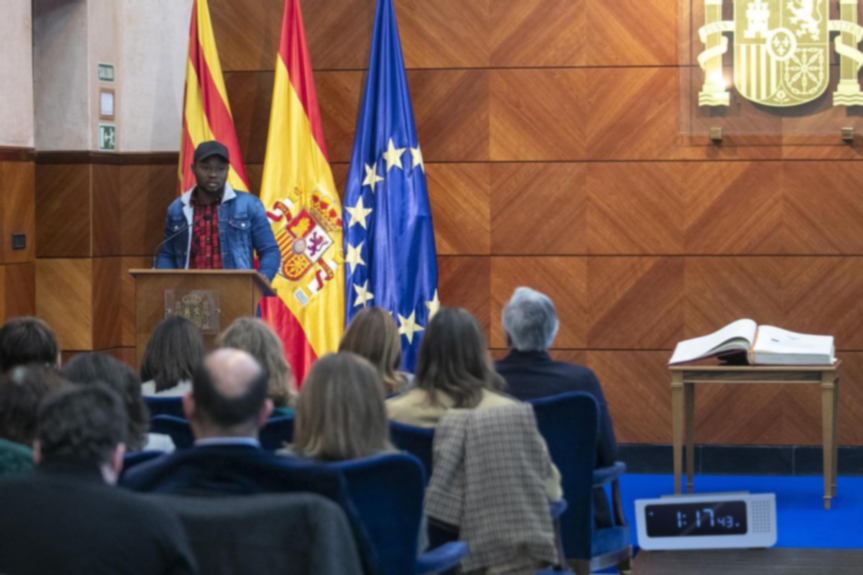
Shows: 1:17
